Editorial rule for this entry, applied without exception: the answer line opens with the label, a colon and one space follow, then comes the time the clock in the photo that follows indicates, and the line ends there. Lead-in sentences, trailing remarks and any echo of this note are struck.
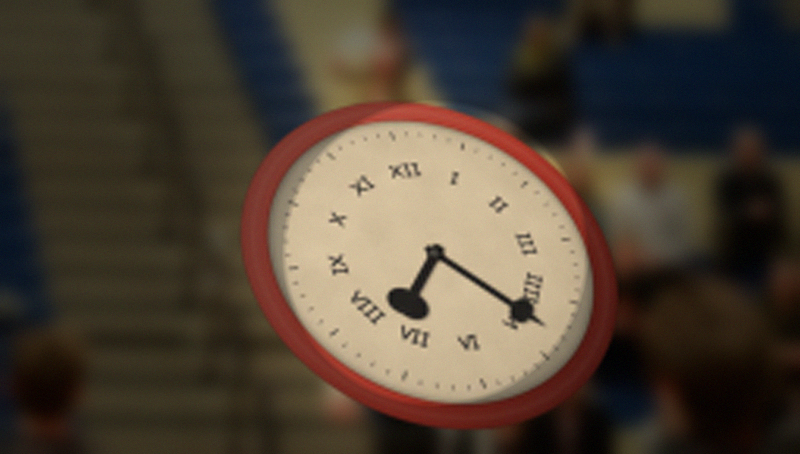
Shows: 7:23
